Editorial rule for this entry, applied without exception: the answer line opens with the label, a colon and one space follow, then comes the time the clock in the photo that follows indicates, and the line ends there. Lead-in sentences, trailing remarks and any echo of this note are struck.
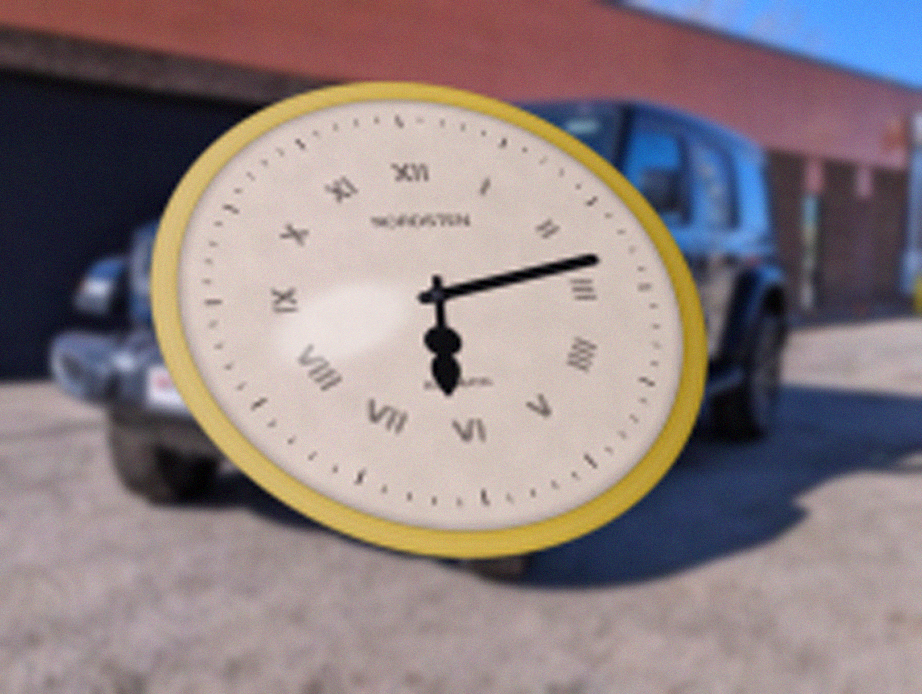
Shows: 6:13
